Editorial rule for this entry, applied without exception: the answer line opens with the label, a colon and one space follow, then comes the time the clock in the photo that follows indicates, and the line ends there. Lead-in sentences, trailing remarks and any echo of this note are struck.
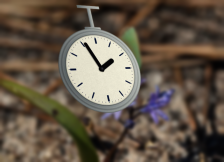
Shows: 1:56
